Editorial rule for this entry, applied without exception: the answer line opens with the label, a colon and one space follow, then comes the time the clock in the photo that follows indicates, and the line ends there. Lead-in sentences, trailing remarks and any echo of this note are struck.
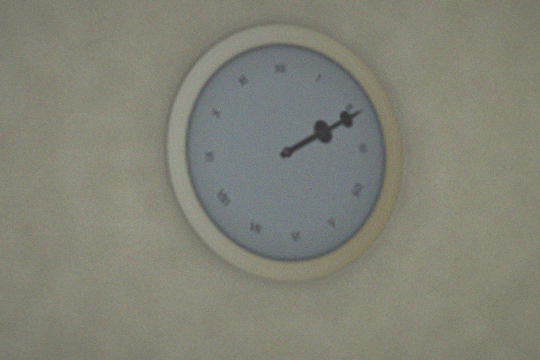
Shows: 2:11
